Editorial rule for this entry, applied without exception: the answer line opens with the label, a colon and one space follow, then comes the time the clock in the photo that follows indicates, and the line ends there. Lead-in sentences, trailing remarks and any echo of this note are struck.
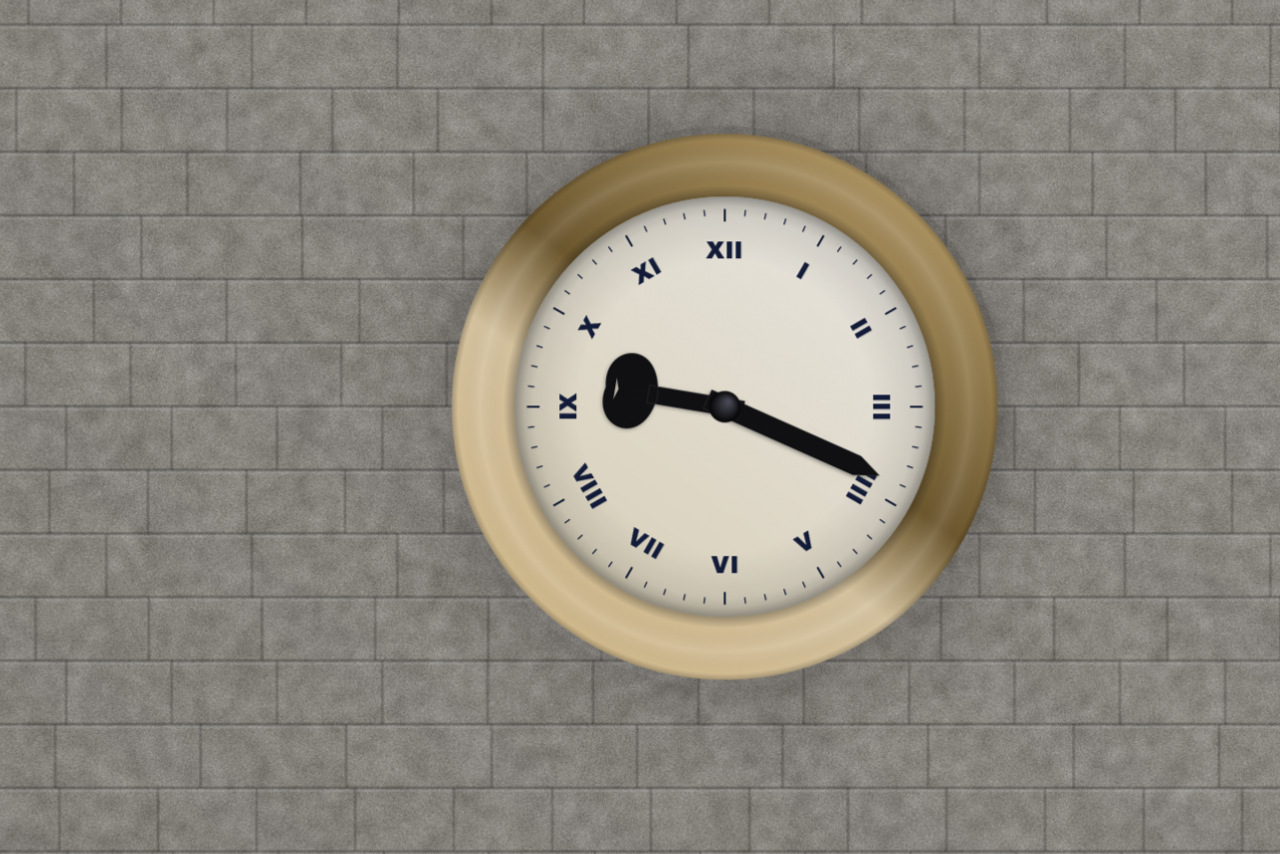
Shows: 9:19
